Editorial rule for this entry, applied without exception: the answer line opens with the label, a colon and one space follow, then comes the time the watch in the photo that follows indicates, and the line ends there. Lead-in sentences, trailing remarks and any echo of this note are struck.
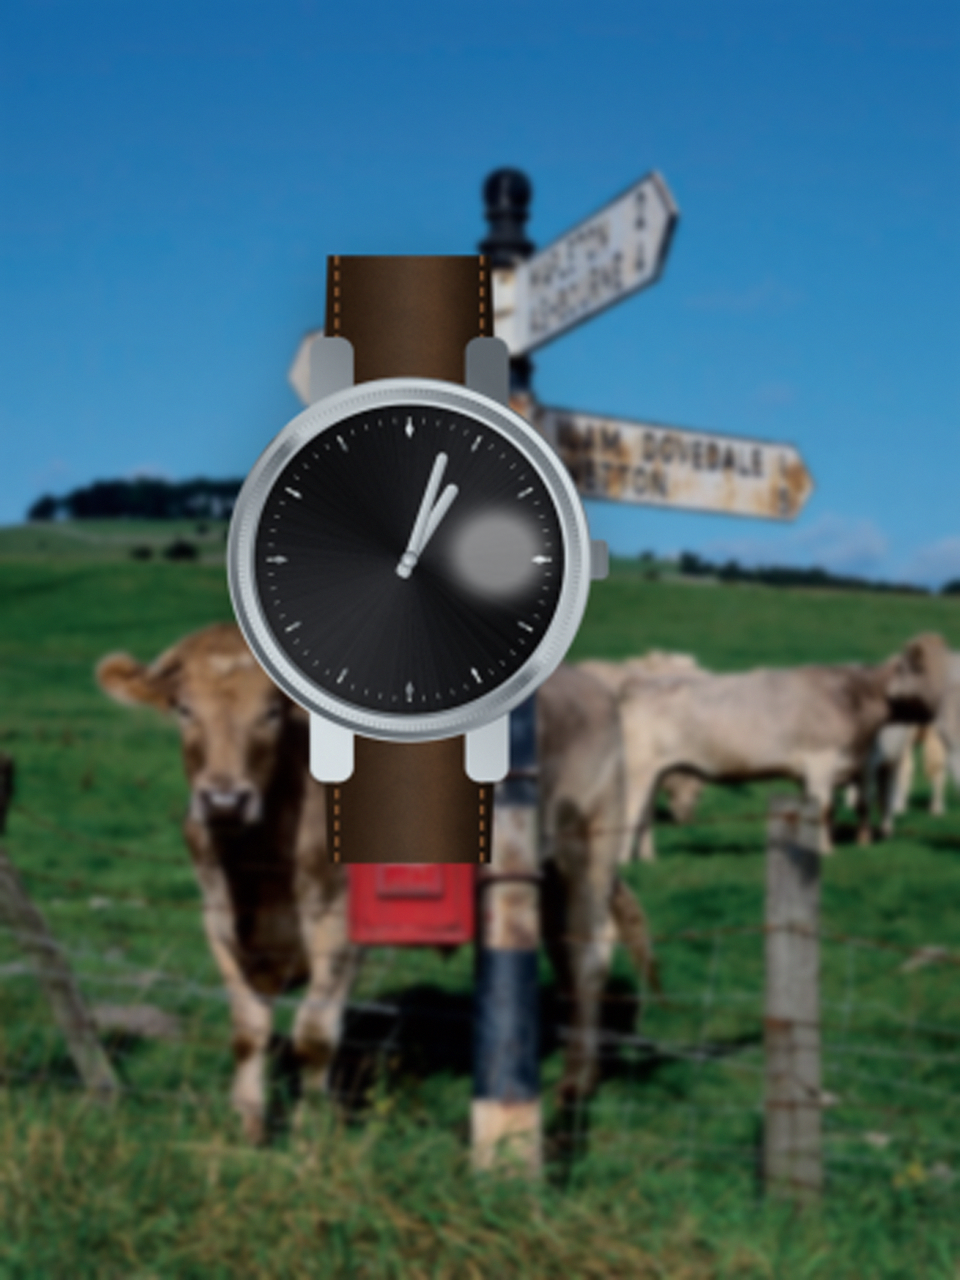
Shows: 1:03
